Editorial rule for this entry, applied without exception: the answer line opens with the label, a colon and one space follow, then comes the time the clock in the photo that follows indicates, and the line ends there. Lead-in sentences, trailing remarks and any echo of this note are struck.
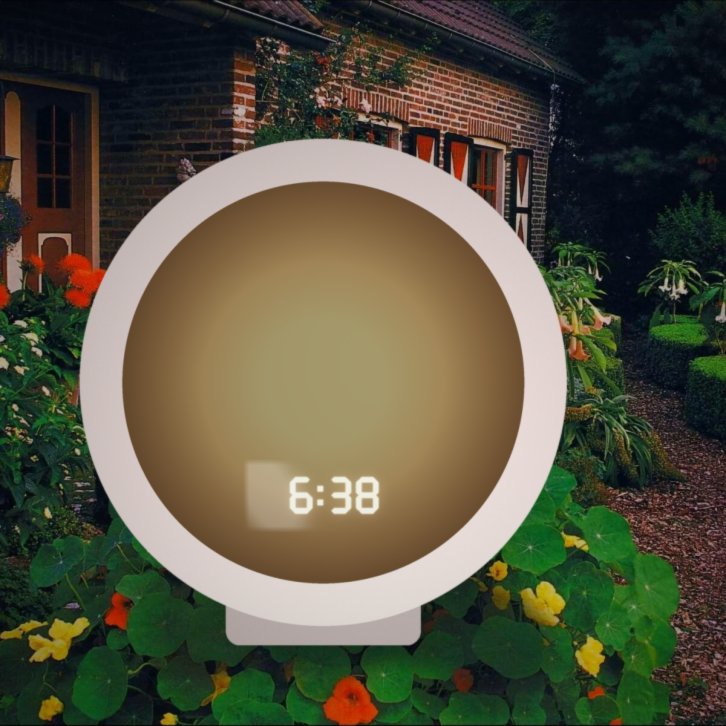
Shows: 6:38
